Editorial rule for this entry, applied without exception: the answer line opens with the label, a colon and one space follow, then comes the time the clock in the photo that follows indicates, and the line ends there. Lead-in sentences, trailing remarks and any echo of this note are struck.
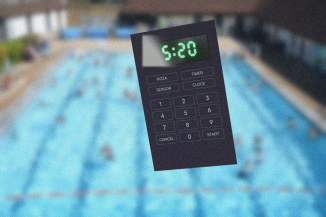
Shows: 5:20
